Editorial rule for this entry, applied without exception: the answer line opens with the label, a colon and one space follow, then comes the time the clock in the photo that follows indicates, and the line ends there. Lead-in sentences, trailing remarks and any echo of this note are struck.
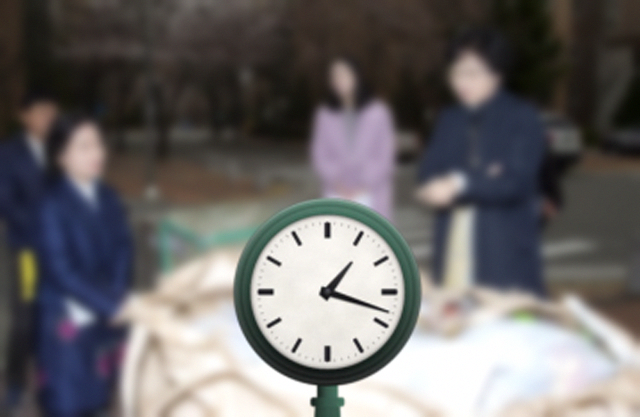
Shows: 1:18
